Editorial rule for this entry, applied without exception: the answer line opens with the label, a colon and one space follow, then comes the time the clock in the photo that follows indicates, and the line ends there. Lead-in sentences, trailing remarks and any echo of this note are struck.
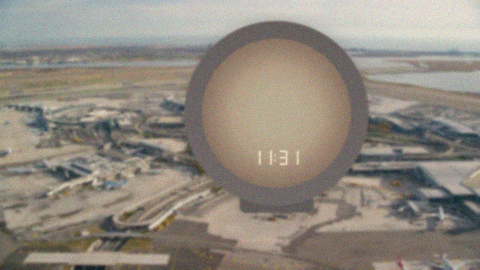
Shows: 11:31
